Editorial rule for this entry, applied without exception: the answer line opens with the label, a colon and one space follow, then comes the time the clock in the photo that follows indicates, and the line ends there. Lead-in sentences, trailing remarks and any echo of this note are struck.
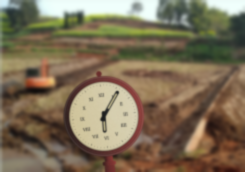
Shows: 6:06
